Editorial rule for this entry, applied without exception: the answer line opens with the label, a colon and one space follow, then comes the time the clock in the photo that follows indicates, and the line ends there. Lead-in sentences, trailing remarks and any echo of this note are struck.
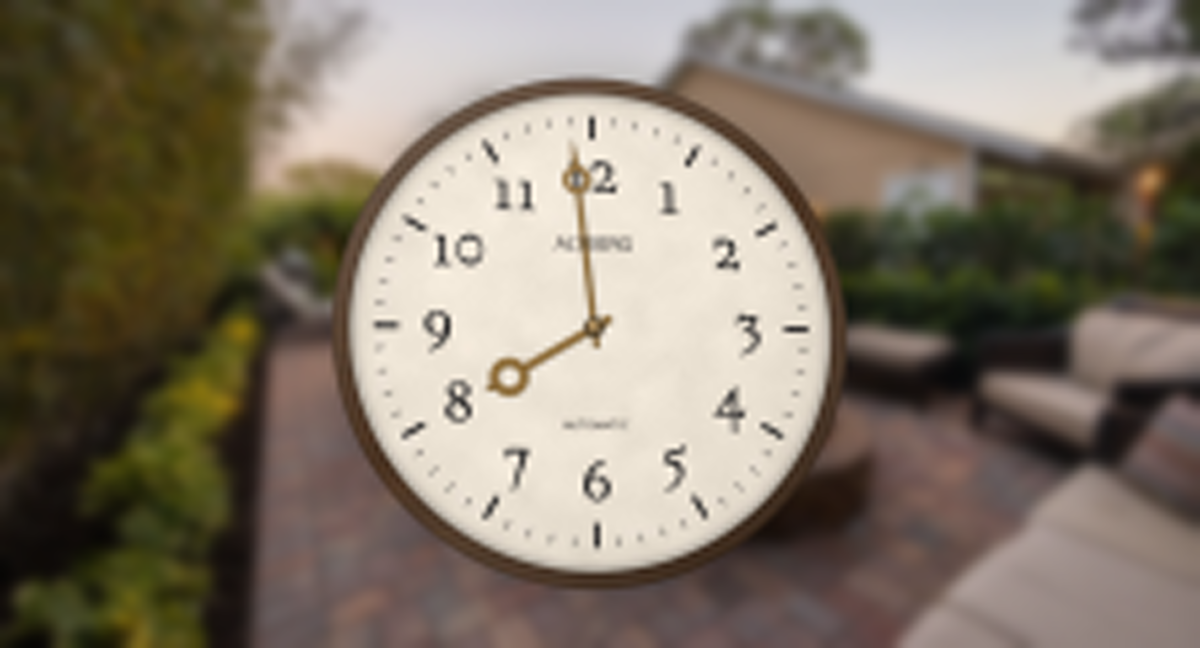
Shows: 7:59
